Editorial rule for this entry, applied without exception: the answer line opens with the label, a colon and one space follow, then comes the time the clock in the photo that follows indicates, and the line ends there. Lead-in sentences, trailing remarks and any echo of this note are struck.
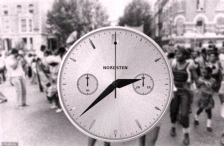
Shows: 2:38
